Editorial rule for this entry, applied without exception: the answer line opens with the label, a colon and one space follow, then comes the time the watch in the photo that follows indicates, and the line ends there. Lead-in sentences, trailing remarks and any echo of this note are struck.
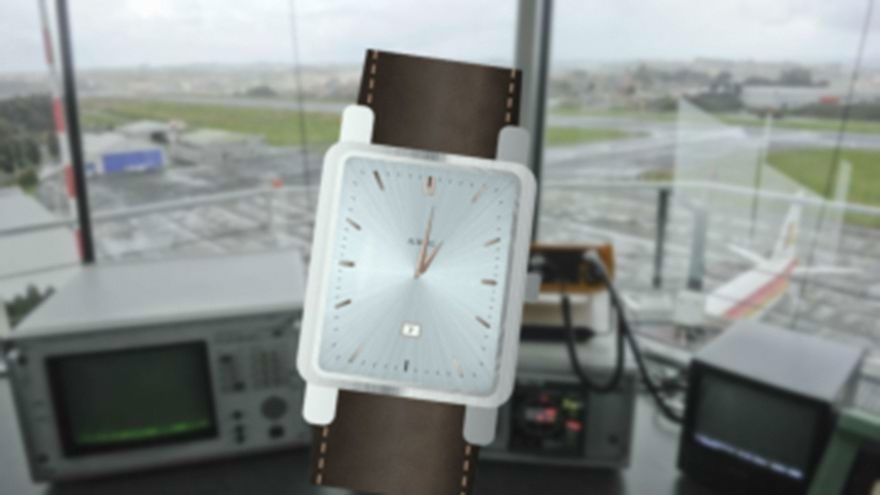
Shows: 1:01
